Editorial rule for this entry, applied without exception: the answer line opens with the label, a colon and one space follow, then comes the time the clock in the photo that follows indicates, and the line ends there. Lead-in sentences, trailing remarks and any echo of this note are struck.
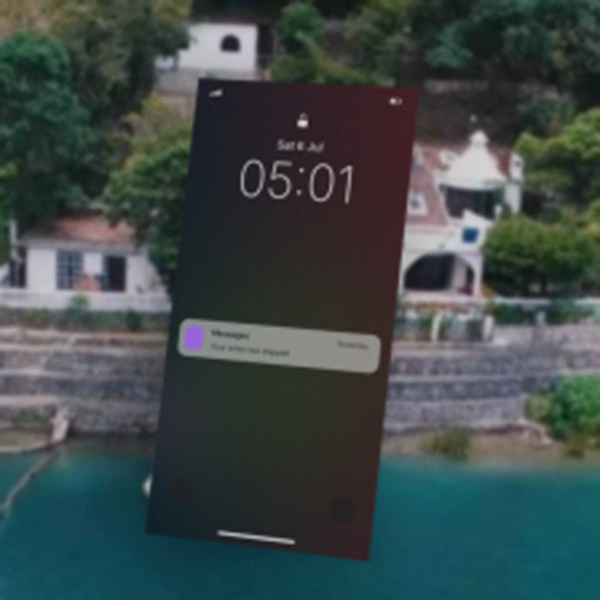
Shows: 5:01
